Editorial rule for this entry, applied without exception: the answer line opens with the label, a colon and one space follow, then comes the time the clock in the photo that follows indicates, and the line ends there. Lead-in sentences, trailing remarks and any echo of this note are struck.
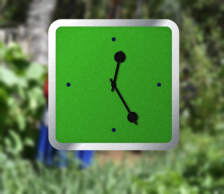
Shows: 12:25
